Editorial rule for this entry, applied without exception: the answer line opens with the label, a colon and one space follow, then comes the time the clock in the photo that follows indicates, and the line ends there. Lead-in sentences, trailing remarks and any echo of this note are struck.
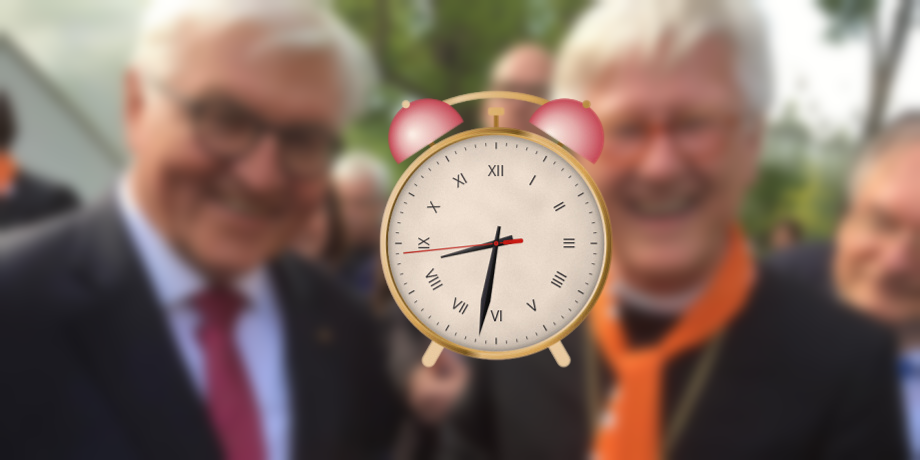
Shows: 8:31:44
